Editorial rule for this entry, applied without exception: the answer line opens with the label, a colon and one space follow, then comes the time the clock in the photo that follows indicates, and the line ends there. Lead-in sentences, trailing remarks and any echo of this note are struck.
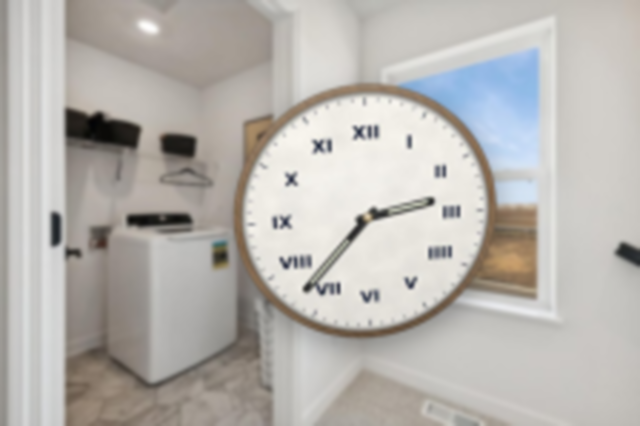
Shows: 2:37
